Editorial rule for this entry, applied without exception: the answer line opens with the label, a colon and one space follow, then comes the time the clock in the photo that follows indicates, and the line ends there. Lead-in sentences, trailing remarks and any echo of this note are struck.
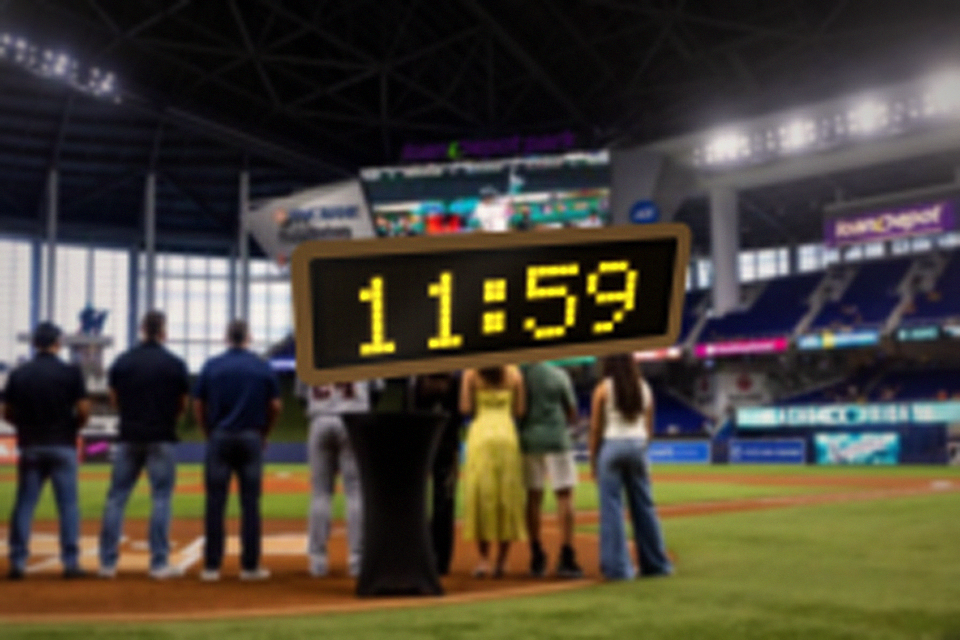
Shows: 11:59
